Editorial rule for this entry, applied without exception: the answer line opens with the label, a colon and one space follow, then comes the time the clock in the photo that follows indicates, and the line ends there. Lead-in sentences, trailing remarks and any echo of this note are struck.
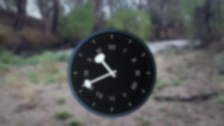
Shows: 10:41
